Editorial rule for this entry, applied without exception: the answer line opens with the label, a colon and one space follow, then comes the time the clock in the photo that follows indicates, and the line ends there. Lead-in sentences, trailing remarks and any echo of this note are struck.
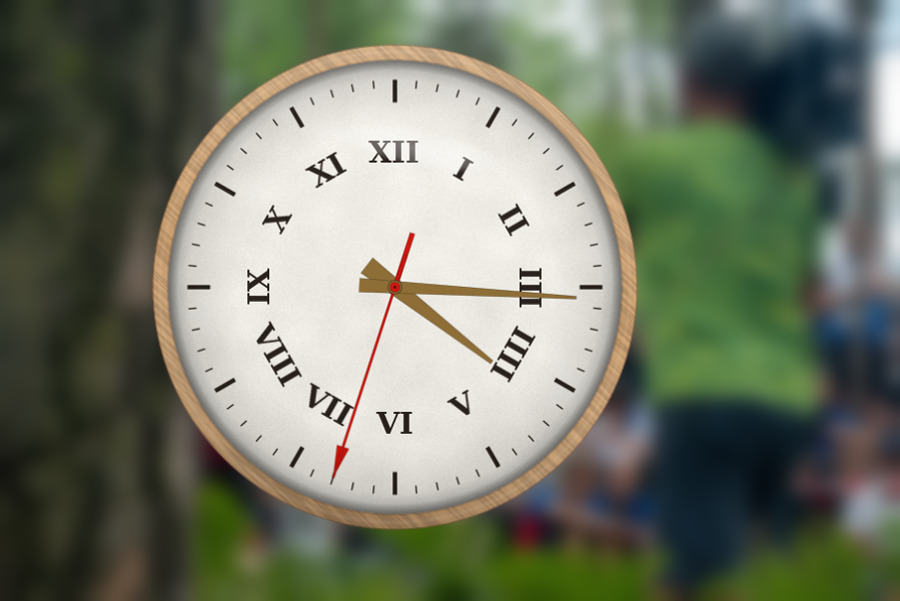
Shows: 4:15:33
